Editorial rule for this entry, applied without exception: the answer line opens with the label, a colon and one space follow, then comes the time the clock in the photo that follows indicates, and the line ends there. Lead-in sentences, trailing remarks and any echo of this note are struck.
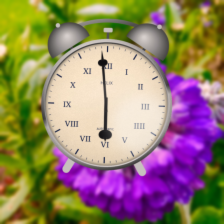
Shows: 5:59
